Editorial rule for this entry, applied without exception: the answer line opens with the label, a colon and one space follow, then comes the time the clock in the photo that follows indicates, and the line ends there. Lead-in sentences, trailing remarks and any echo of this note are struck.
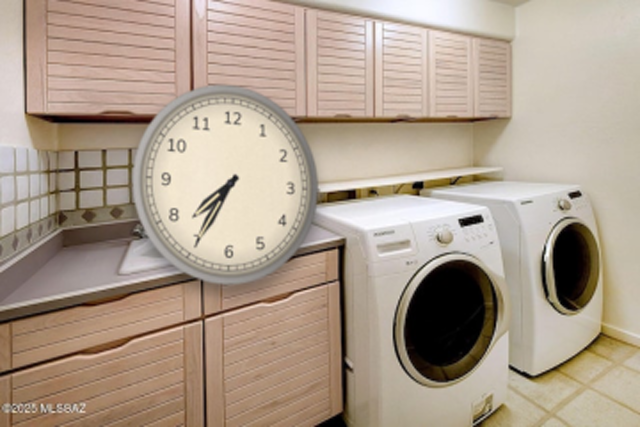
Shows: 7:35
